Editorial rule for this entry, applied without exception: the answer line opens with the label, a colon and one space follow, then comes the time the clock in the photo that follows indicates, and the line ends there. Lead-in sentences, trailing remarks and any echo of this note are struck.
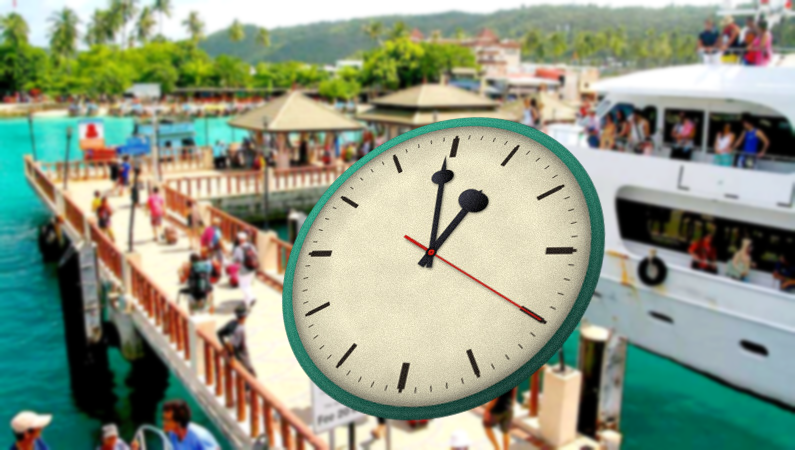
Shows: 12:59:20
